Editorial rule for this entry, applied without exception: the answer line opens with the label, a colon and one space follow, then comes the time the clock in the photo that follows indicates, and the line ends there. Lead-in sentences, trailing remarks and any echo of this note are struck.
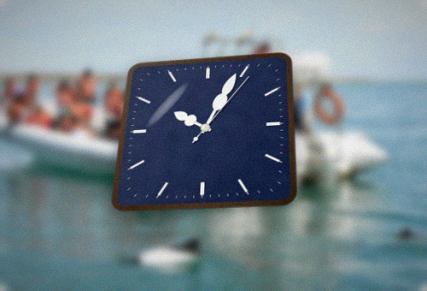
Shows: 10:04:06
